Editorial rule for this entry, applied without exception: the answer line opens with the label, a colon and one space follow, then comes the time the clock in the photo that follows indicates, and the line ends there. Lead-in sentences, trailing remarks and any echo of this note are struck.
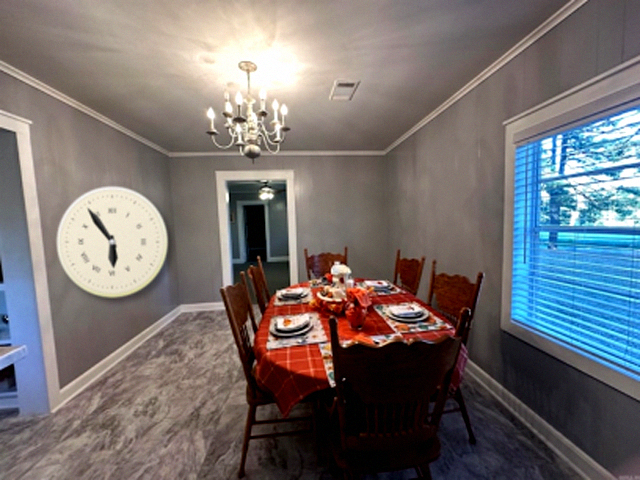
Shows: 5:54
